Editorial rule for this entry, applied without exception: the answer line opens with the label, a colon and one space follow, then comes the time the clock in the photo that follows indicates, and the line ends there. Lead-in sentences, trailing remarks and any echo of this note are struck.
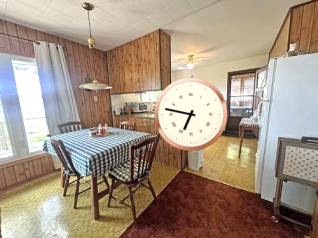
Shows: 6:47
